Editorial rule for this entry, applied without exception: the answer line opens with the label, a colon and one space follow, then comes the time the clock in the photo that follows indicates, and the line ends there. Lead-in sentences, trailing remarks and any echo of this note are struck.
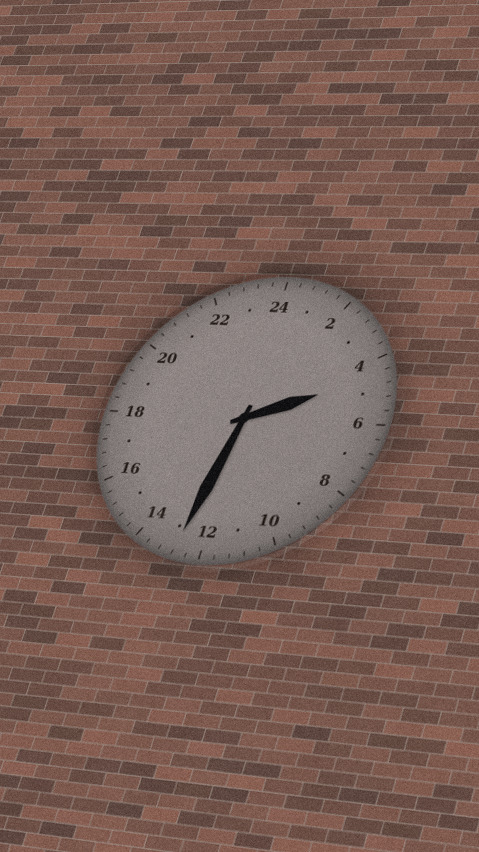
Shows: 4:32
